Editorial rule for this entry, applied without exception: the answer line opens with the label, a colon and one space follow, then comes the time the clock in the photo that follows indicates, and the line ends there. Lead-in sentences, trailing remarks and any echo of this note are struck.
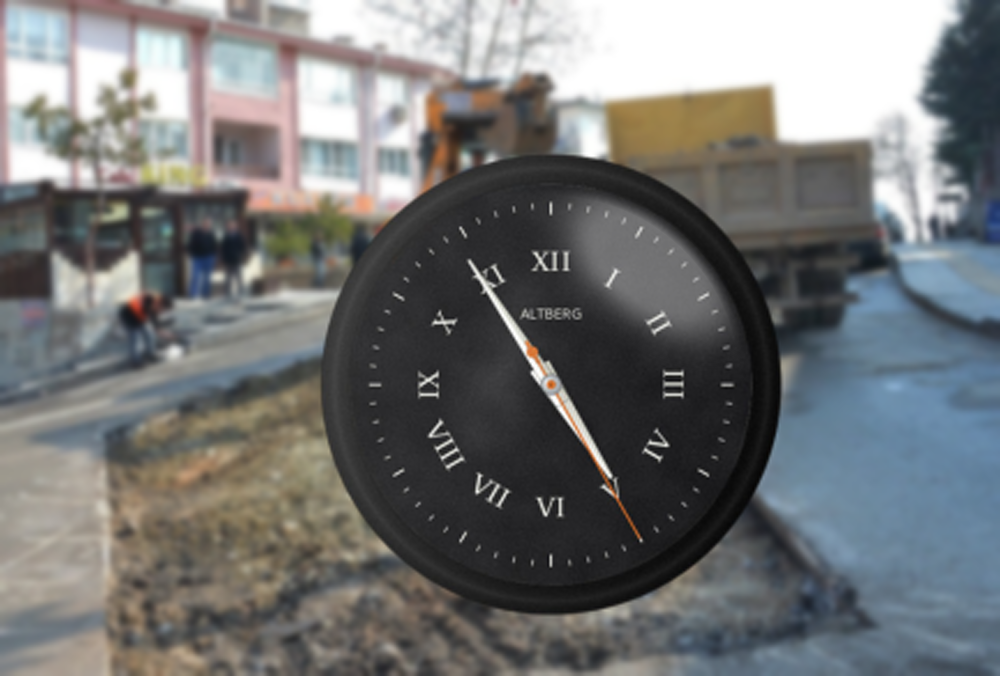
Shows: 4:54:25
